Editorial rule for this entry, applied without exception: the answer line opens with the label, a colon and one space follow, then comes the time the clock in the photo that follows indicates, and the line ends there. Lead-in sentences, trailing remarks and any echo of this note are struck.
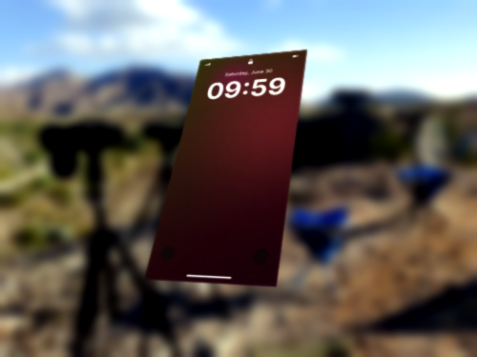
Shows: 9:59
